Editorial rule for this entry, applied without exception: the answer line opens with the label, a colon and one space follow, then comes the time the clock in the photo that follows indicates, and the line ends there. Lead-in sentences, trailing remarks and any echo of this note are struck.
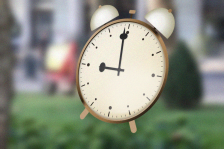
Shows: 8:59
